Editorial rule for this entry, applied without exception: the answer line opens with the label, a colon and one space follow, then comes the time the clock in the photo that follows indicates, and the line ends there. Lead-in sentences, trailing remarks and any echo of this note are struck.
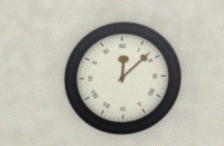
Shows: 12:08
